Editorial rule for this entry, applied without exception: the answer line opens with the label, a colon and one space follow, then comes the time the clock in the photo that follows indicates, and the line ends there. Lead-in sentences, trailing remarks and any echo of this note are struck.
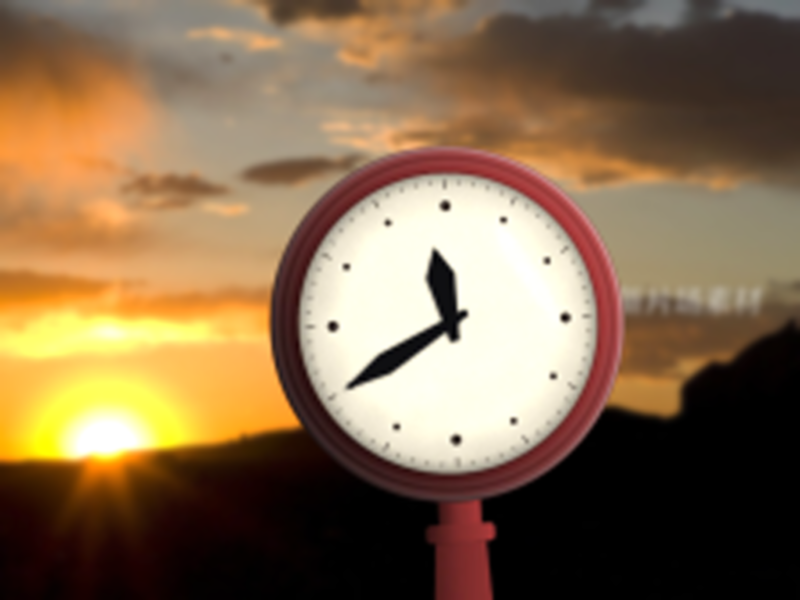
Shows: 11:40
